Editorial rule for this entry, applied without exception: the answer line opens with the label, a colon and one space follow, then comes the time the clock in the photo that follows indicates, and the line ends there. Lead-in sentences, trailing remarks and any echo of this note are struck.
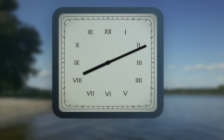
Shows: 8:11
